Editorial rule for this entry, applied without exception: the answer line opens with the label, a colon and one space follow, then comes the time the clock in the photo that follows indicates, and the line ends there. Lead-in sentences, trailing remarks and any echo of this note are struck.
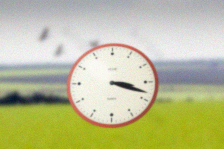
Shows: 3:18
